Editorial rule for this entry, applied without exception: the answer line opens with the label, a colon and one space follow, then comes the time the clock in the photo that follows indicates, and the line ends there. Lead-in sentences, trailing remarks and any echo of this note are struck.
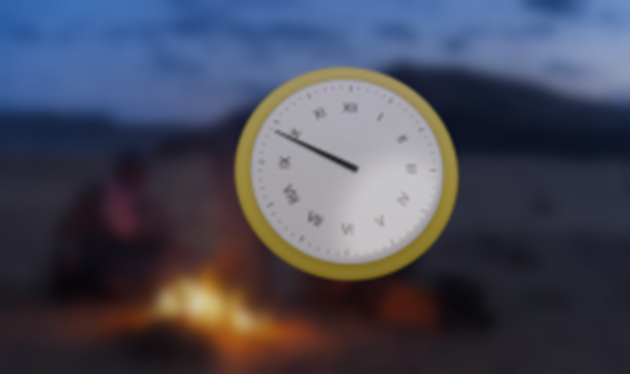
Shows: 9:49
